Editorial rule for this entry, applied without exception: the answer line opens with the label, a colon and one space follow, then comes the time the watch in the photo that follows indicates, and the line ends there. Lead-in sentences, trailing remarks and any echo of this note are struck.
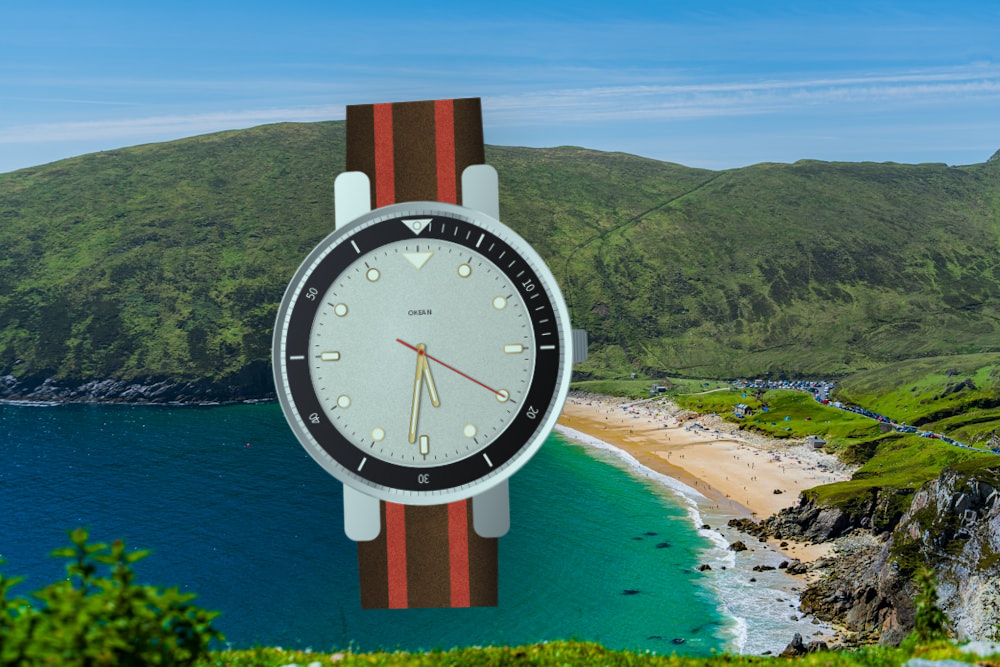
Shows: 5:31:20
